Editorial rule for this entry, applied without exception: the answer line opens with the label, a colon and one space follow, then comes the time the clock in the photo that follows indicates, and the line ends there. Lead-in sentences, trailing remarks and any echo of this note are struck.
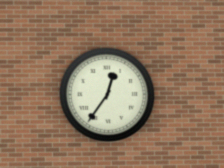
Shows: 12:36
